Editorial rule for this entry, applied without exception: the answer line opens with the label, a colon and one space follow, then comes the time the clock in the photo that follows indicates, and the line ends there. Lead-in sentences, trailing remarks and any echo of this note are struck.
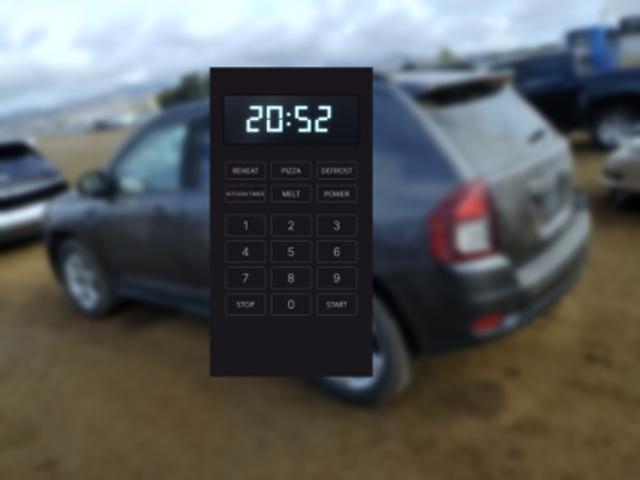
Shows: 20:52
